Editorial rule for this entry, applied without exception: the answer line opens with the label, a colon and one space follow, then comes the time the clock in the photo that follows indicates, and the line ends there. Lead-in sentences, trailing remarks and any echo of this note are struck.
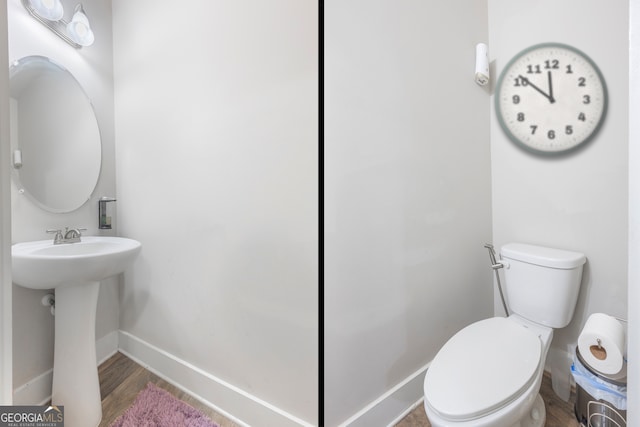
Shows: 11:51
